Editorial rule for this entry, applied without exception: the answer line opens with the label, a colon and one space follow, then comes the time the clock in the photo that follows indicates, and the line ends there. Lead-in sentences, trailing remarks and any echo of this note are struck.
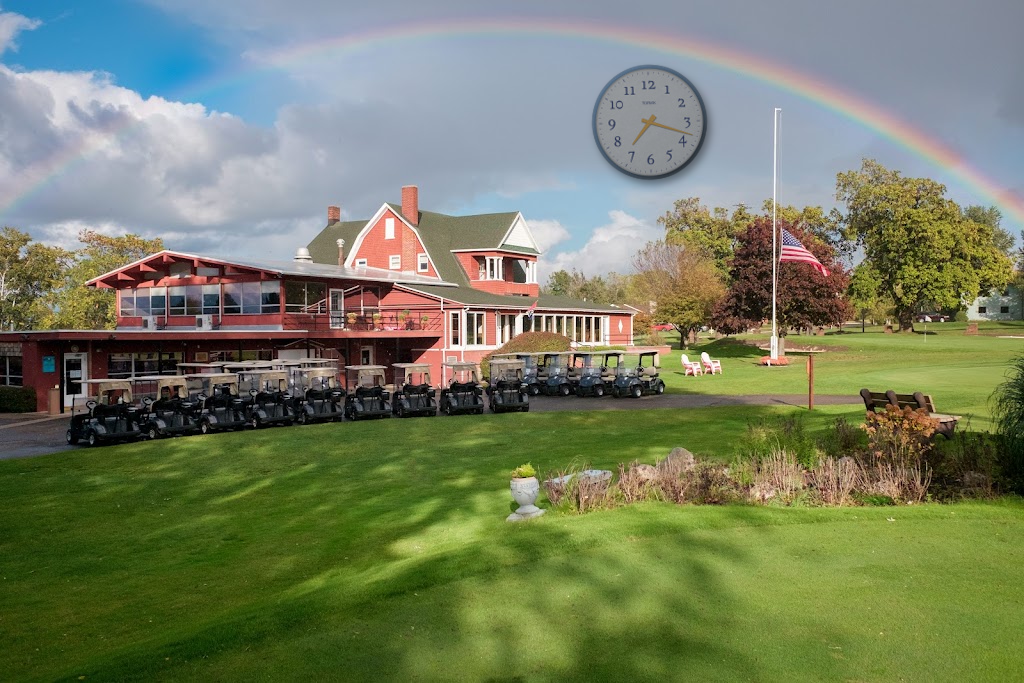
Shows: 7:18
